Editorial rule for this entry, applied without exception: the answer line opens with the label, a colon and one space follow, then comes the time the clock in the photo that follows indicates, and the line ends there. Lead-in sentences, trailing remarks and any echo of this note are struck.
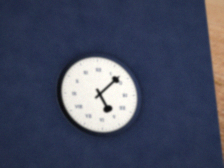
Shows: 5:08
